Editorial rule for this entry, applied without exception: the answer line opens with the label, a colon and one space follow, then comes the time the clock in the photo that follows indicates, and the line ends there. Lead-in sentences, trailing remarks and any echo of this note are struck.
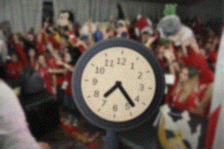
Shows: 7:23
